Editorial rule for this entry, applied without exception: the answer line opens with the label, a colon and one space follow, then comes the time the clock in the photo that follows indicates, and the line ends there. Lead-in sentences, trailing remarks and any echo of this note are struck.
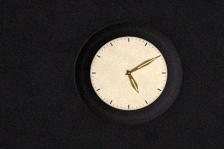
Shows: 5:10
